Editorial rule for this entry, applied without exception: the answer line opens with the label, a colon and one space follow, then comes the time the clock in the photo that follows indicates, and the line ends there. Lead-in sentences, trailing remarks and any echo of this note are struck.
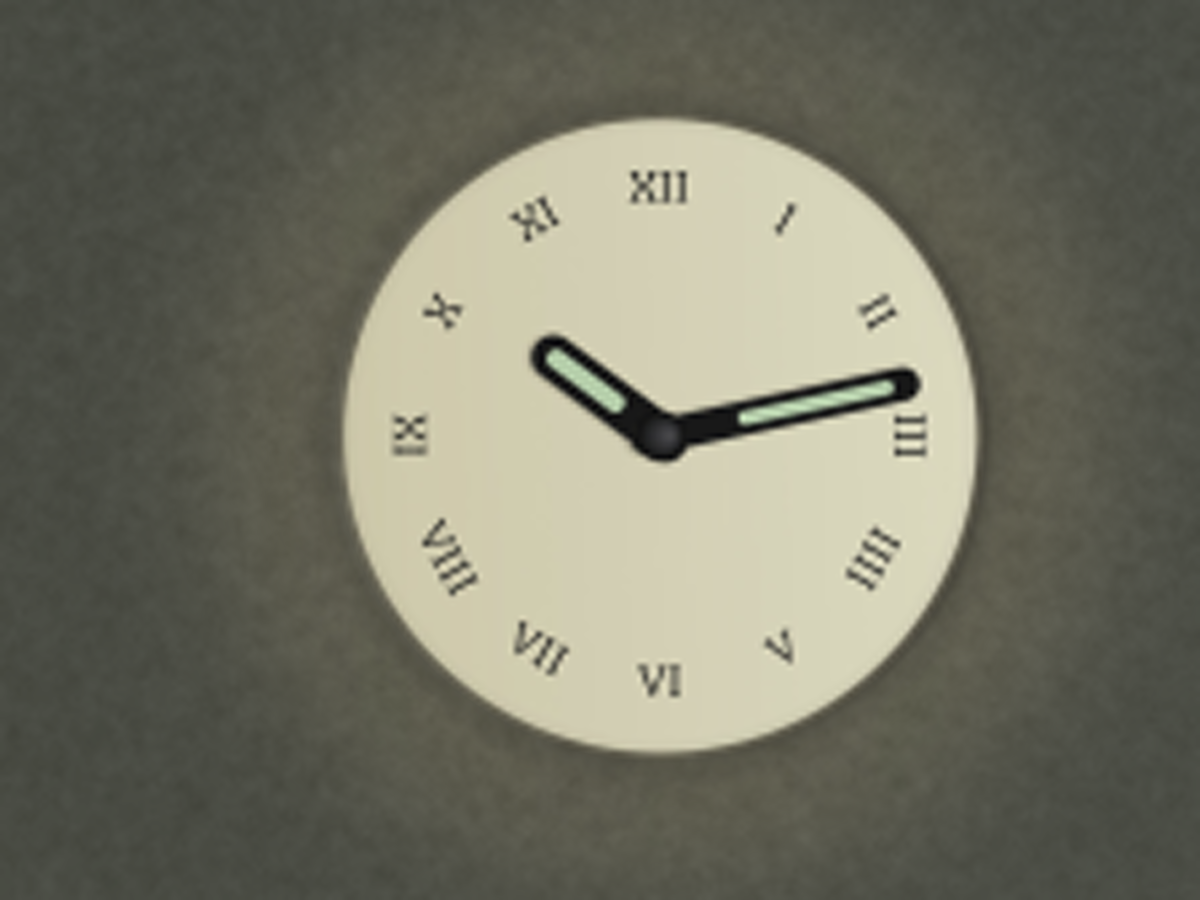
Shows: 10:13
